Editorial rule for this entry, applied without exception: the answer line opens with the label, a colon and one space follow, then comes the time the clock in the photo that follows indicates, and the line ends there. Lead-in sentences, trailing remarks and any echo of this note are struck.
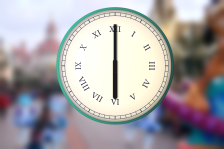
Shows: 6:00
